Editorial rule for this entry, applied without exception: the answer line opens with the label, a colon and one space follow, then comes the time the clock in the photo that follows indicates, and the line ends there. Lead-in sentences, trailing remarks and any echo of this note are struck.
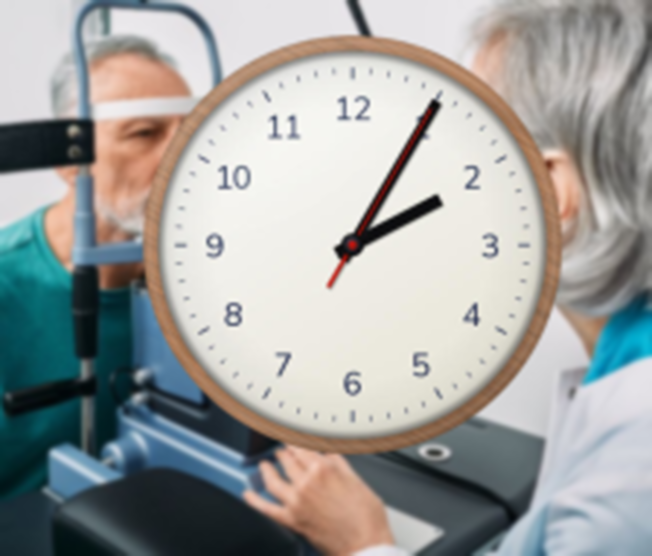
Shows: 2:05:05
